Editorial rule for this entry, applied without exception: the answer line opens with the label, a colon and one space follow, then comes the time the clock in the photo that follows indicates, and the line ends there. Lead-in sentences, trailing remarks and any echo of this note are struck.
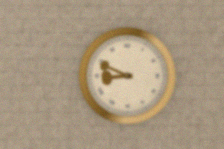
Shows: 8:49
